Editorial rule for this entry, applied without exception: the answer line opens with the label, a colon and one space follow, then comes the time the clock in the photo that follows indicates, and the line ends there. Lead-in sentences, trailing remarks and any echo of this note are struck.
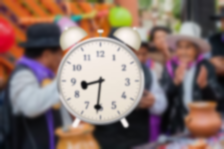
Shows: 8:31
